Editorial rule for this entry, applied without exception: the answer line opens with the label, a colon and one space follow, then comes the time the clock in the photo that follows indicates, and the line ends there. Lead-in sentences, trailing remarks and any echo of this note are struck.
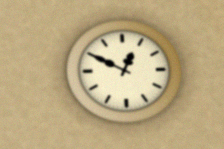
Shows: 12:50
